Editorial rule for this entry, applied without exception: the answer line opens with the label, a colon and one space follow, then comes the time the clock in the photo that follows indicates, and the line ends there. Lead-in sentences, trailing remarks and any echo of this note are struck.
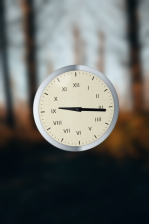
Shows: 9:16
